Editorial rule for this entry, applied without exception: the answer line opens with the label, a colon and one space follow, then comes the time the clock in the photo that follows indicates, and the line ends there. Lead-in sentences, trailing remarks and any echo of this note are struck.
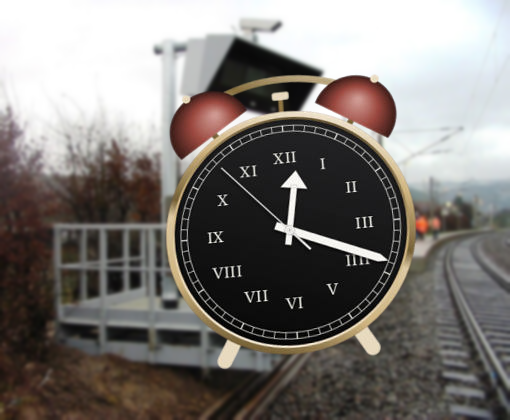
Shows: 12:18:53
